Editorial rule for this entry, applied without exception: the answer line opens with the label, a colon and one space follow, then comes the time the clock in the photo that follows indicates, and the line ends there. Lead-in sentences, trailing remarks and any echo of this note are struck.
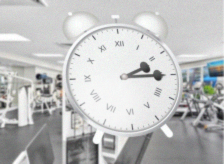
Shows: 2:15
